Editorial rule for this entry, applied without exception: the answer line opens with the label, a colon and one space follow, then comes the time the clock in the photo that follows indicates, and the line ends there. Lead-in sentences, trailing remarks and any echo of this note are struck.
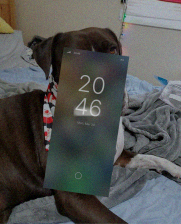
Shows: 20:46
